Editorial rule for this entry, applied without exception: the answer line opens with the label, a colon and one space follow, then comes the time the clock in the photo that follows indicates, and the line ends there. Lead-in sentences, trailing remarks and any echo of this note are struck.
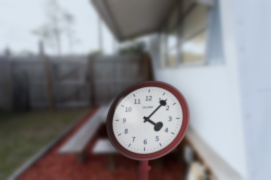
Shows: 4:07
